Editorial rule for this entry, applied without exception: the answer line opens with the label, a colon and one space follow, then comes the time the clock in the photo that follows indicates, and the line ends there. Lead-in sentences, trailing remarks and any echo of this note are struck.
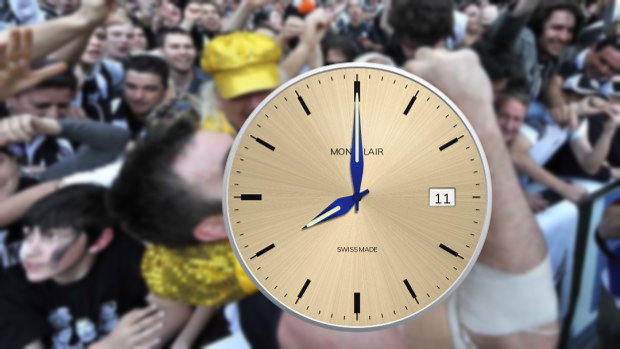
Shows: 8:00
